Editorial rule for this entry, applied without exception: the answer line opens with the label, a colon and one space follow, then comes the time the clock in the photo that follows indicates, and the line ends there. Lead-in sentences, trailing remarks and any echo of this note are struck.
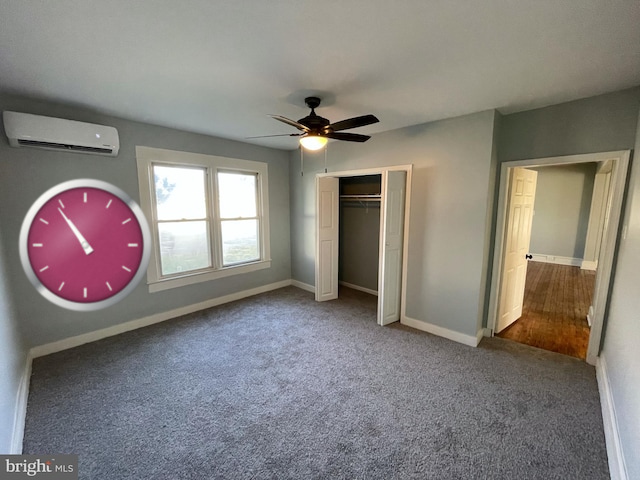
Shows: 10:54
